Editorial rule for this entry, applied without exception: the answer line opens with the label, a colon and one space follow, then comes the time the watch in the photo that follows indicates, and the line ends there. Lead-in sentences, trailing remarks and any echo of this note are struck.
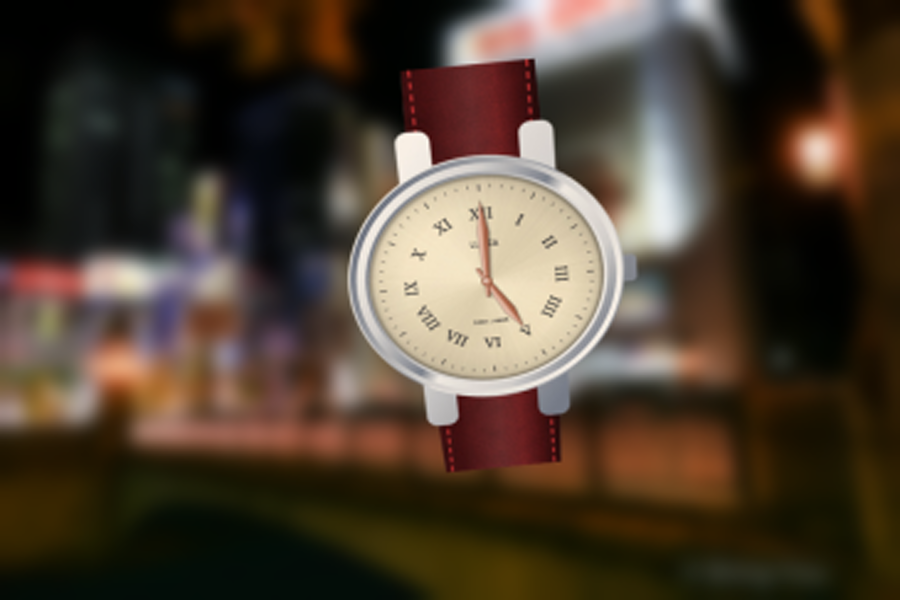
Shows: 5:00
